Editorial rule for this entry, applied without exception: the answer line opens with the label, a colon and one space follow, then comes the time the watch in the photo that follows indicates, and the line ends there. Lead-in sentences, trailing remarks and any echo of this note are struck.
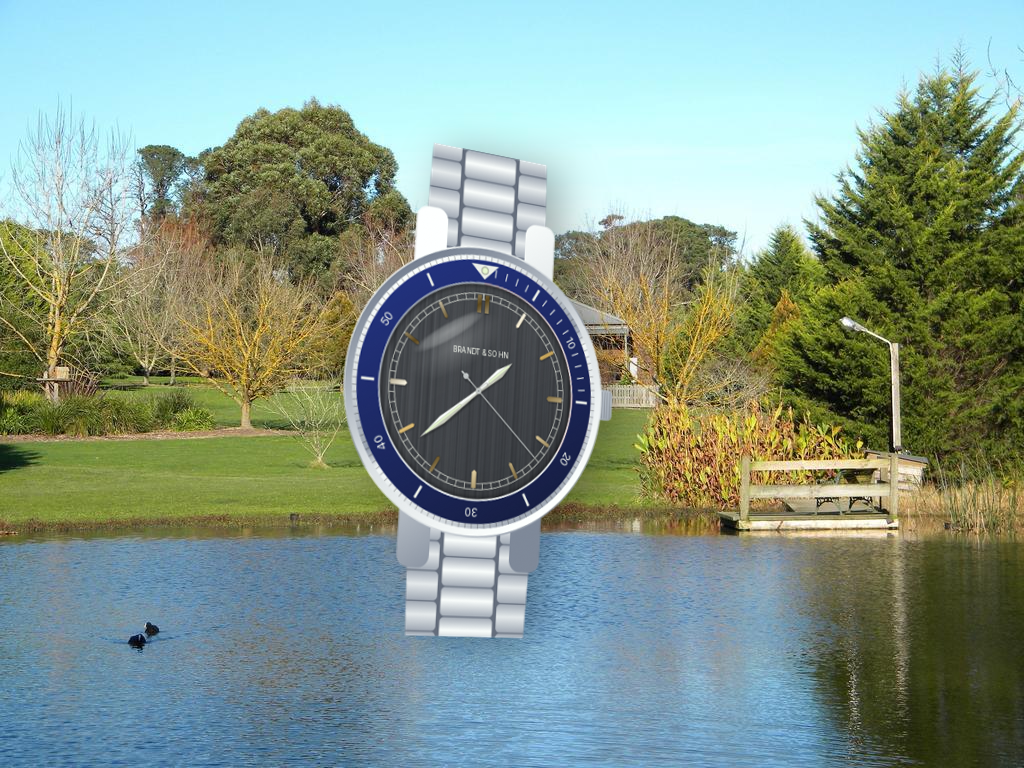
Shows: 1:38:22
